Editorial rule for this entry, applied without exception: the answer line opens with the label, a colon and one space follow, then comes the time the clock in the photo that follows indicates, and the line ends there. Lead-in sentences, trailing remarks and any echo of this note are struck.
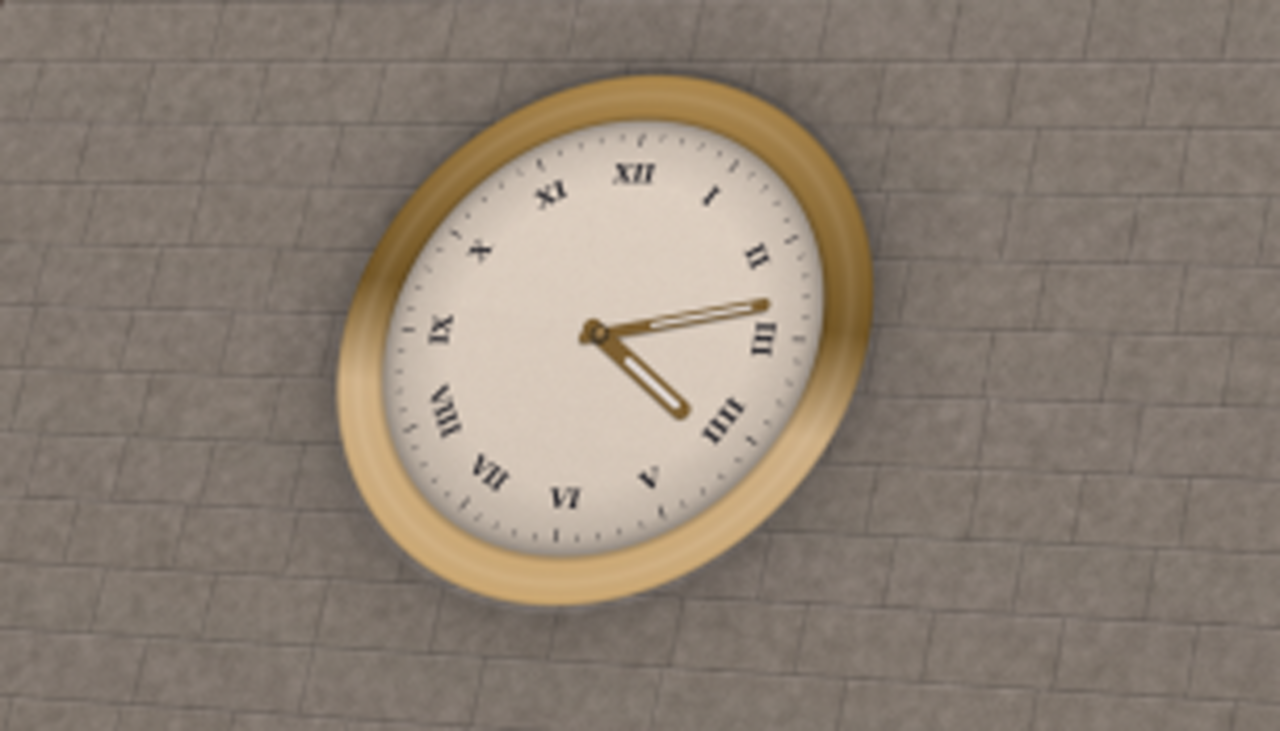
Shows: 4:13
